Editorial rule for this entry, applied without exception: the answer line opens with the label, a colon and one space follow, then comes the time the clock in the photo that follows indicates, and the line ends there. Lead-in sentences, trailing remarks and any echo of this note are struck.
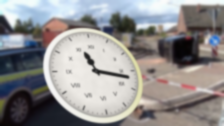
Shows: 11:17
